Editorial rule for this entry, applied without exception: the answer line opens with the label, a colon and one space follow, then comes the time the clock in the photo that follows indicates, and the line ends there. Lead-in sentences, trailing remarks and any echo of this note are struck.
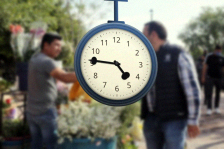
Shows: 4:46
